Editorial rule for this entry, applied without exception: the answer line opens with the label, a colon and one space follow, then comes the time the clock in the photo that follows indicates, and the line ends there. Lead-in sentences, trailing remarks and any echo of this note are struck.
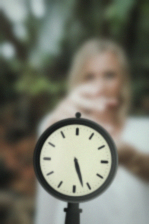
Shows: 5:27
